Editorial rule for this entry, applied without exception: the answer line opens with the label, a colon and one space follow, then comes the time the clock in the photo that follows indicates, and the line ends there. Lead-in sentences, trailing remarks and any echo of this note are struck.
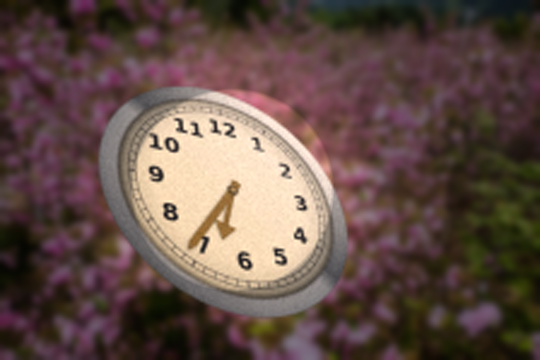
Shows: 6:36
